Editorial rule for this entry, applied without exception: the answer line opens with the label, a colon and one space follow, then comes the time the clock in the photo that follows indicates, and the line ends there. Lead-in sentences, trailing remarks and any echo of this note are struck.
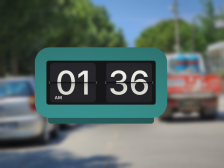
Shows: 1:36
